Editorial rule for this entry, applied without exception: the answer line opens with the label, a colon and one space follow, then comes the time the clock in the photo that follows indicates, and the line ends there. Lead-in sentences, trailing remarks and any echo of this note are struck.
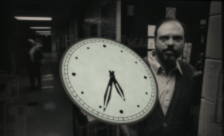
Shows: 5:34
